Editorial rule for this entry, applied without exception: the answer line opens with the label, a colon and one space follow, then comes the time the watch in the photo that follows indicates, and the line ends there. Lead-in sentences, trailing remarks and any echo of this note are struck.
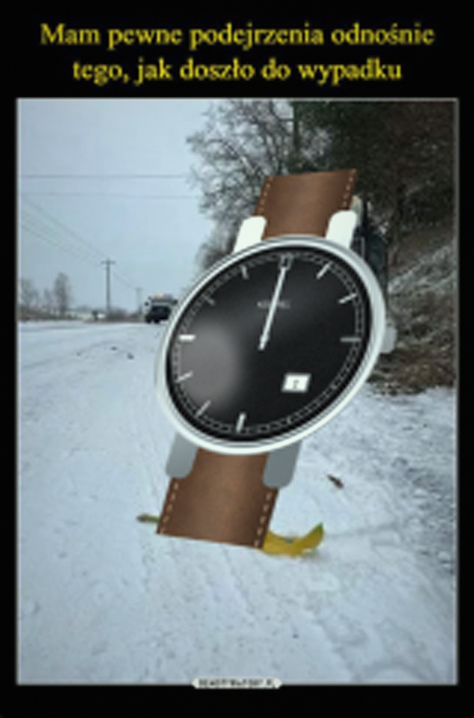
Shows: 12:00
